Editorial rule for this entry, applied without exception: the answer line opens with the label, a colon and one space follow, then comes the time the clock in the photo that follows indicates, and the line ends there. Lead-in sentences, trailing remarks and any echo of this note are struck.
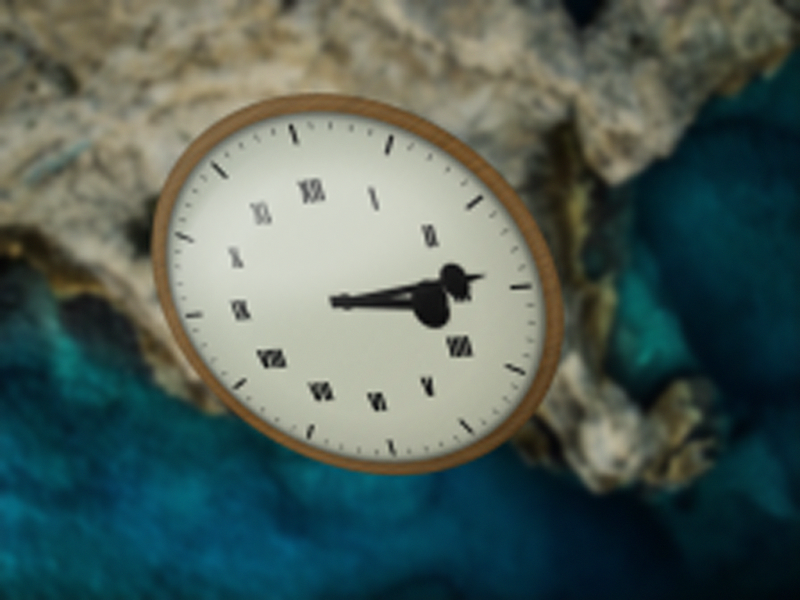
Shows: 3:14
